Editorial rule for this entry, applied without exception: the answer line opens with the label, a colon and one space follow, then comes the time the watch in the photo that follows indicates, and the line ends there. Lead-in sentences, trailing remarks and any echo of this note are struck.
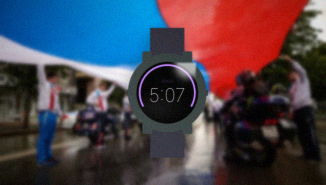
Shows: 5:07
